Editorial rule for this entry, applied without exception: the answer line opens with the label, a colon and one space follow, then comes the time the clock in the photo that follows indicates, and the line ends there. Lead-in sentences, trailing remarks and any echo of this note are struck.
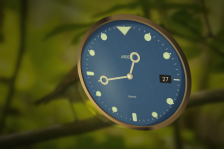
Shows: 12:43
